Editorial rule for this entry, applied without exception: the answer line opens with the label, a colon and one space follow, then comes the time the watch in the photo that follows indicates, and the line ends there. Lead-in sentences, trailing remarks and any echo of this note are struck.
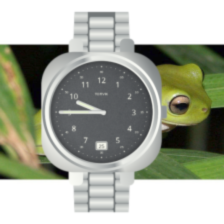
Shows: 9:45
